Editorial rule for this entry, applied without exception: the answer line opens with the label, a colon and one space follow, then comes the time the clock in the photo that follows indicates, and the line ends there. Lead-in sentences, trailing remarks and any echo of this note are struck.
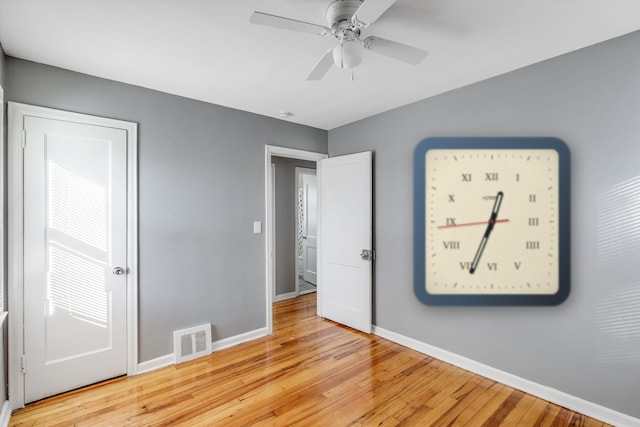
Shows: 12:33:44
